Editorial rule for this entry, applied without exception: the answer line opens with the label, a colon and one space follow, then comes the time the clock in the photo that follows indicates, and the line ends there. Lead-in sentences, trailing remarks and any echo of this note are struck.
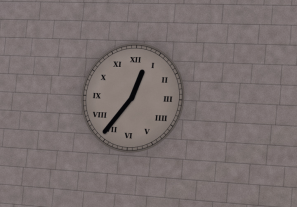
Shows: 12:36
